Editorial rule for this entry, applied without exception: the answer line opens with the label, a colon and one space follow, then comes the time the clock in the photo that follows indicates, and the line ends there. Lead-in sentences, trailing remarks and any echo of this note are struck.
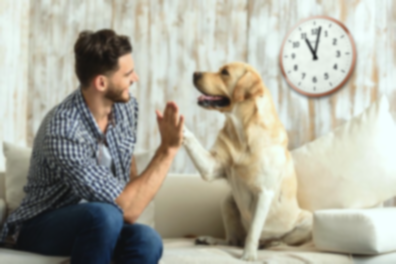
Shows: 11:02
